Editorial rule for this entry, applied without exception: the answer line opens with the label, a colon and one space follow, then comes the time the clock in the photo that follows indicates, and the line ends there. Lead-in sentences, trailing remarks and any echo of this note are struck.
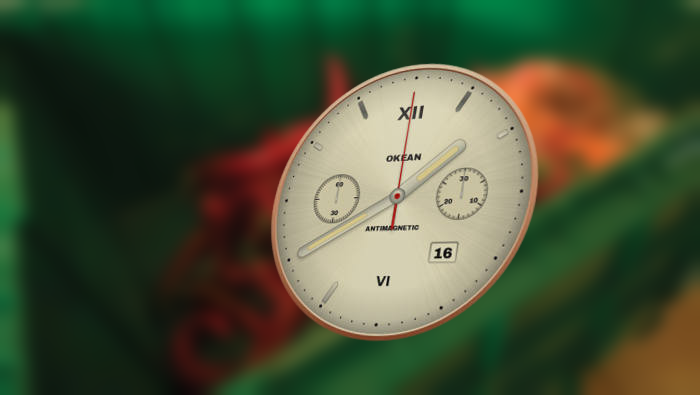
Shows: 1:40
